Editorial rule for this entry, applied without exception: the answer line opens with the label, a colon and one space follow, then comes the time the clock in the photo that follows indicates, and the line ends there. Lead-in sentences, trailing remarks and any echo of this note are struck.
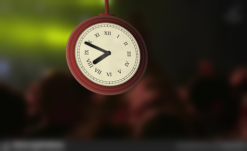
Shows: 7:49
